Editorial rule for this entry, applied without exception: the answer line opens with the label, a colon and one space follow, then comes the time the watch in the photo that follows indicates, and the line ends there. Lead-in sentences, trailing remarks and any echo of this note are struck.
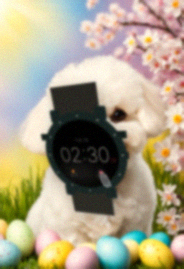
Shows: 2:30
